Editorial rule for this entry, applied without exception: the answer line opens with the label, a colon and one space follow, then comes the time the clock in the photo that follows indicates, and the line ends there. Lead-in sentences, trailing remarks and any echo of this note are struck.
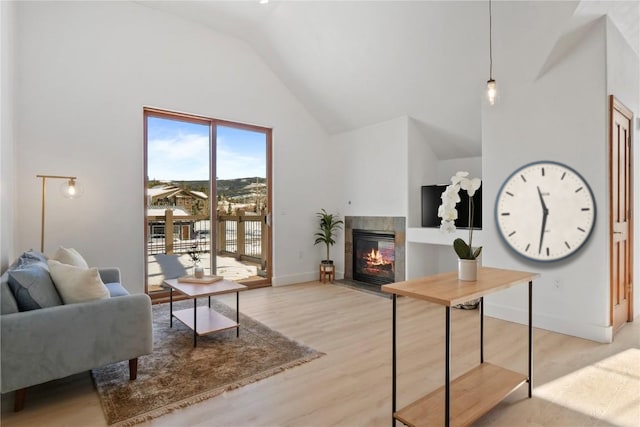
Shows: 11:32
